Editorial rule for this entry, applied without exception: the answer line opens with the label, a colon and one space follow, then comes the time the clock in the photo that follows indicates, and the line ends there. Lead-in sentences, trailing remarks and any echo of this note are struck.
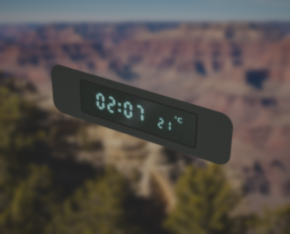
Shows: 2:07
